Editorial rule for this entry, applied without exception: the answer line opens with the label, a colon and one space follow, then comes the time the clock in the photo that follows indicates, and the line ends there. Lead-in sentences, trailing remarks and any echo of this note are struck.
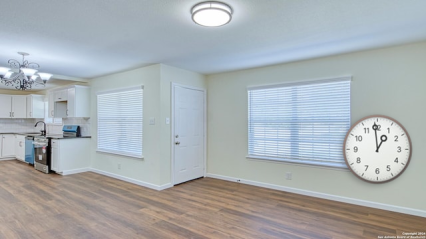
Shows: 12:59
